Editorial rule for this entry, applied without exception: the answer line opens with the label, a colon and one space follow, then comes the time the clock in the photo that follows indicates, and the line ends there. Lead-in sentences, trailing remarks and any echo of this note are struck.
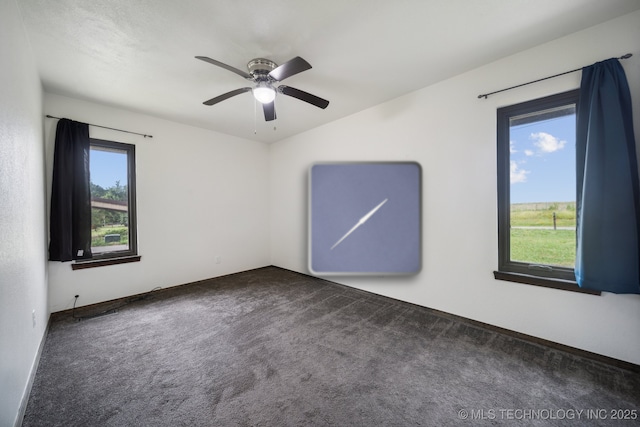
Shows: 1:38
